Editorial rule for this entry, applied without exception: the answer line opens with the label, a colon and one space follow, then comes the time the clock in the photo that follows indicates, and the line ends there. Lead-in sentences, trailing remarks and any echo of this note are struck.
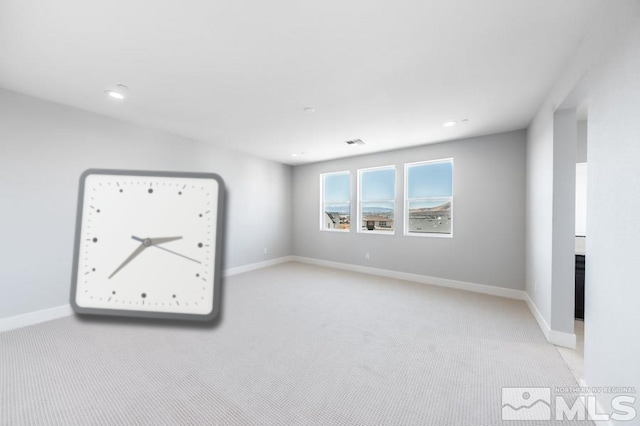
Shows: 2:37:18
